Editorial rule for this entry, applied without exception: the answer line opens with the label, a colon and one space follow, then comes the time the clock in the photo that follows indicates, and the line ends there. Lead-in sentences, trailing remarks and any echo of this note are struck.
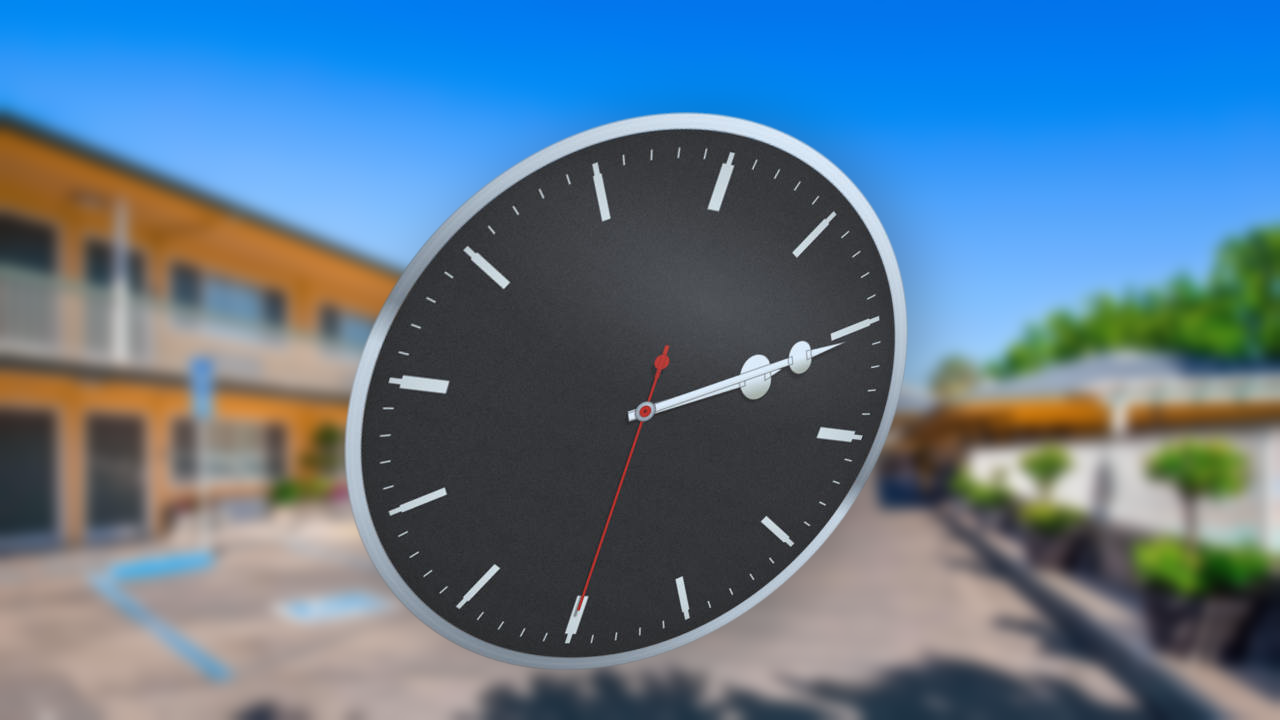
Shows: 2:10:30
